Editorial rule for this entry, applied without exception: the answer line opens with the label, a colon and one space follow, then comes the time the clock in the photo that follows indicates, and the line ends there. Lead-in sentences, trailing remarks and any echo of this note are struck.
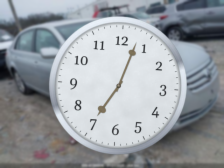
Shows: 7:03
